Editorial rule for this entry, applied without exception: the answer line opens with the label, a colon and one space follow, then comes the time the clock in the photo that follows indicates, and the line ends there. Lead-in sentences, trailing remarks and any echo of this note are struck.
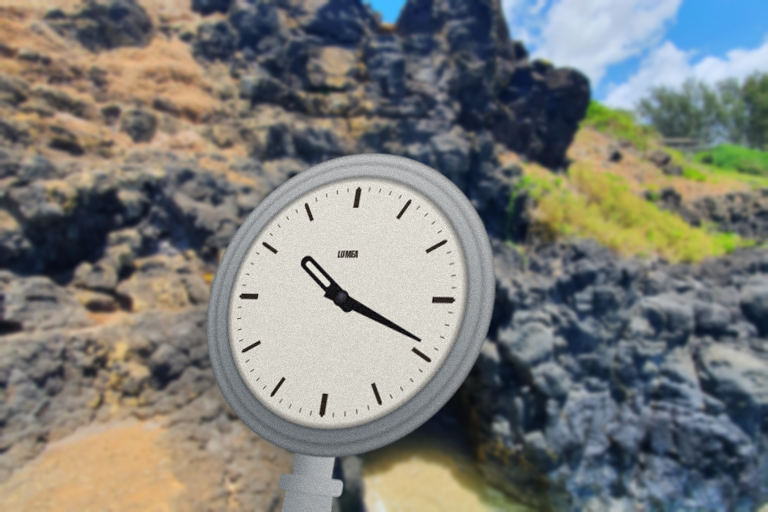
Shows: 10:19
